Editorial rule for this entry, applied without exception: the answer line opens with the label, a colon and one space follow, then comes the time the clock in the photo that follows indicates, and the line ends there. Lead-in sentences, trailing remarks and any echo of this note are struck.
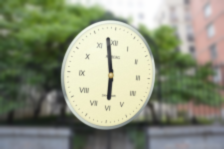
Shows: 5:58
